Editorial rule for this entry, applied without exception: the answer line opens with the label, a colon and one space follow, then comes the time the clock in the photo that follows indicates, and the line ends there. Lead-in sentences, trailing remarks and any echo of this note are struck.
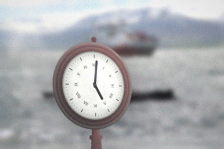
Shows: 5:01
